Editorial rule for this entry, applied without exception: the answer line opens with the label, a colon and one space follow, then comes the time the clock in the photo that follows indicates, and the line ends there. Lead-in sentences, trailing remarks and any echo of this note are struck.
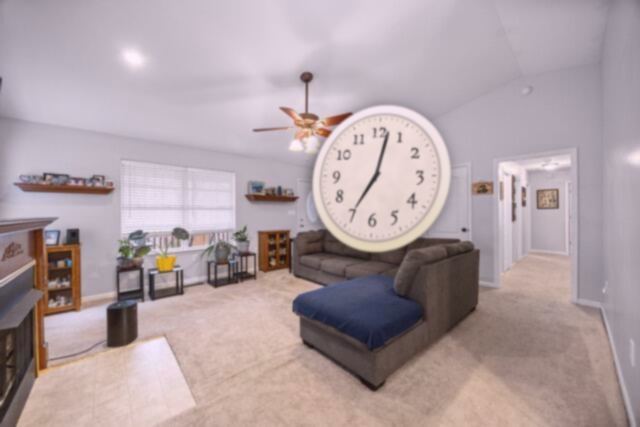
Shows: 7:02
